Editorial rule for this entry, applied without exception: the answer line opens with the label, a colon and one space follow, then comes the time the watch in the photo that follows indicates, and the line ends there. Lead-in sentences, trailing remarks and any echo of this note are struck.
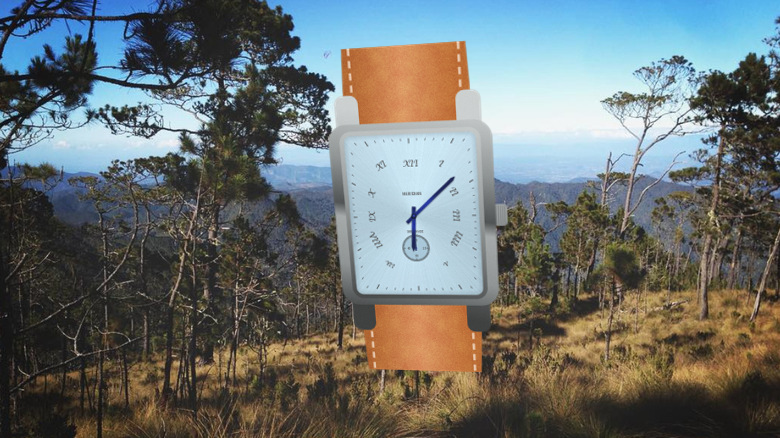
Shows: 6:08
